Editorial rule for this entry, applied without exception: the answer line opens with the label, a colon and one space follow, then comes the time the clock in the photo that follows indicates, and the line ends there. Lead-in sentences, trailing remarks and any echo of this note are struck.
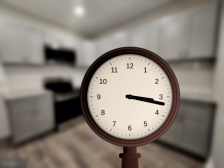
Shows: 3:17
